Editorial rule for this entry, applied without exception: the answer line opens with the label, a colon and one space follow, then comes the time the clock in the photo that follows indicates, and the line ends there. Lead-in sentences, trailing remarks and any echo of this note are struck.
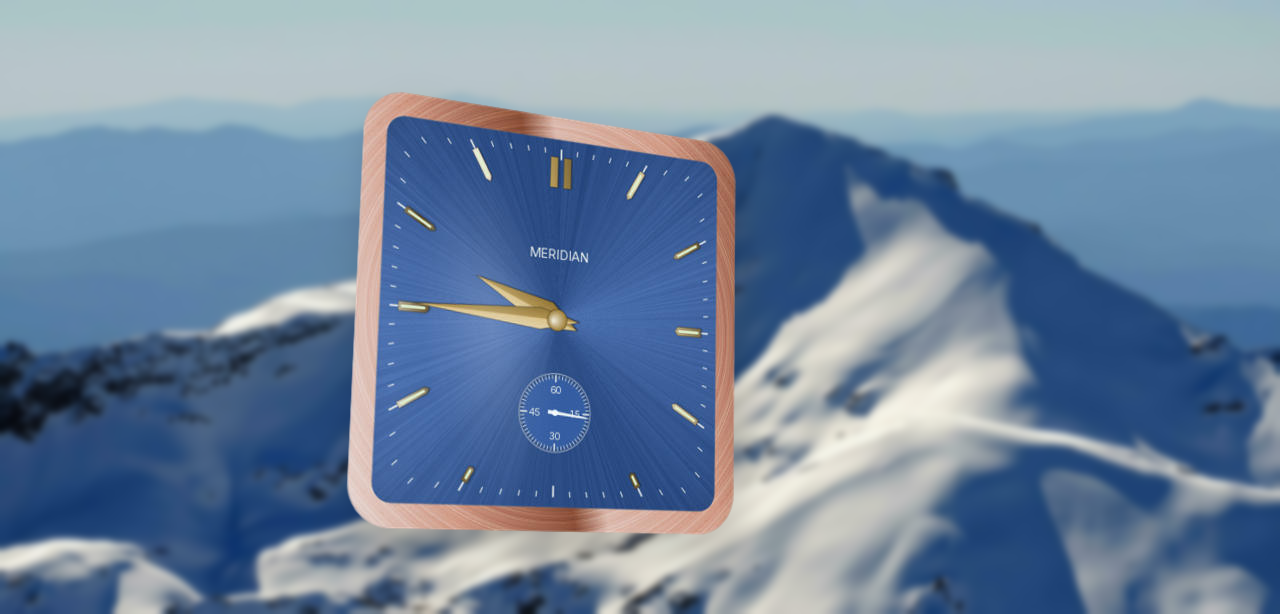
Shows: 9:45:16
